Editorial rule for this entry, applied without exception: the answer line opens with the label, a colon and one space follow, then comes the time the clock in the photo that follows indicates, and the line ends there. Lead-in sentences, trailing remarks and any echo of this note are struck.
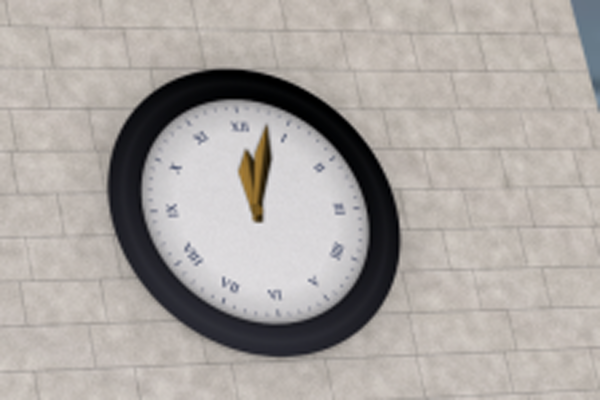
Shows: 12:03
